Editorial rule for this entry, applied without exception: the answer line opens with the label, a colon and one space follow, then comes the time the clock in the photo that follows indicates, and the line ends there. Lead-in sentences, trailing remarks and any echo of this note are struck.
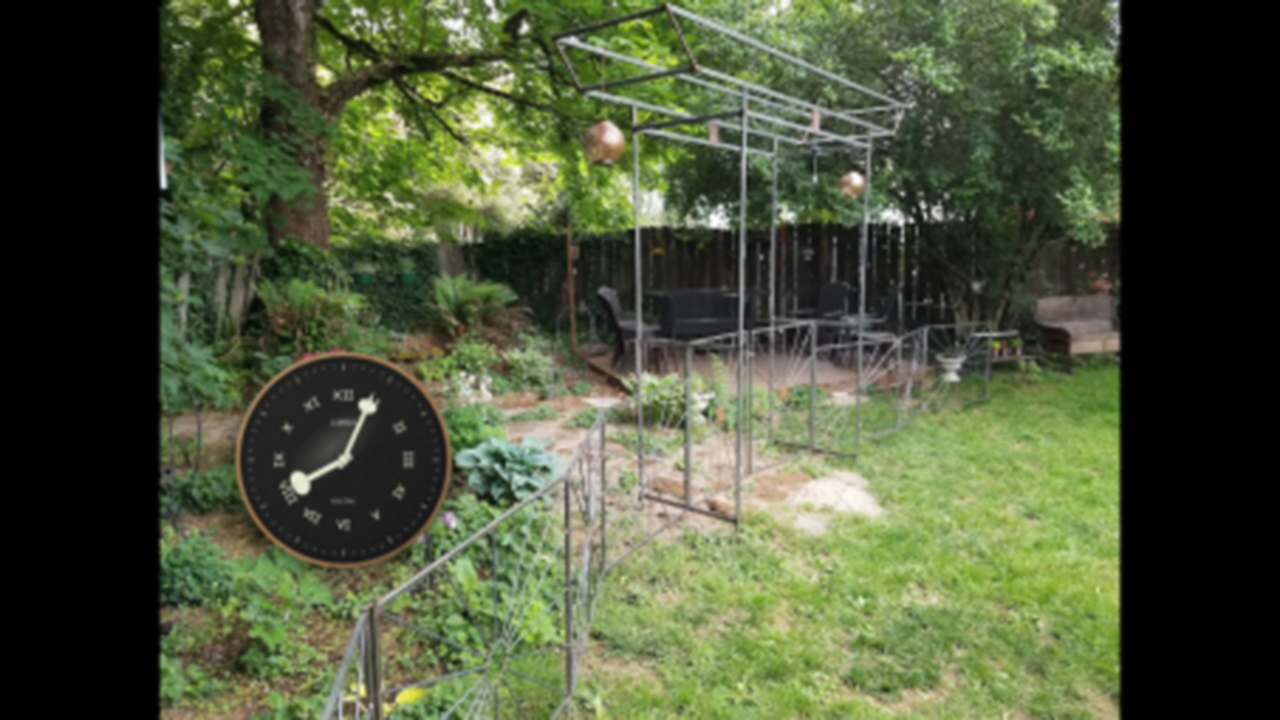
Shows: 8:04
